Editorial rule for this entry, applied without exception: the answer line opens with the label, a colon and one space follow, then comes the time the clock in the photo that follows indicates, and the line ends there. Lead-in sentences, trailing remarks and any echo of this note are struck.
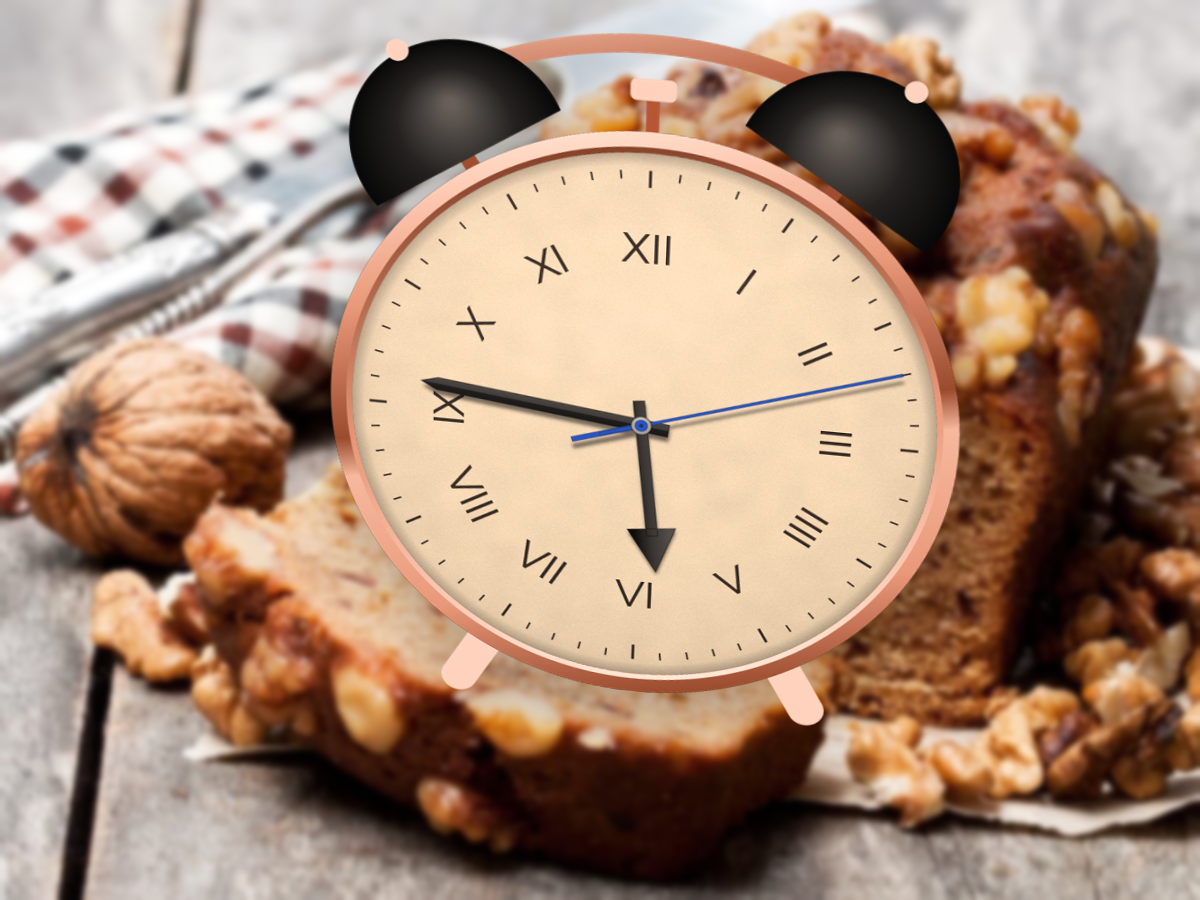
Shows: 5:46:12
